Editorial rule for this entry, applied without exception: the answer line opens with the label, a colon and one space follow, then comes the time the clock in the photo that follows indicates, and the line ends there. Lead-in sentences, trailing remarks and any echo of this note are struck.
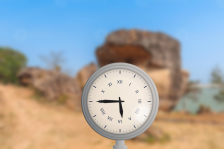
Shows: 5:45
